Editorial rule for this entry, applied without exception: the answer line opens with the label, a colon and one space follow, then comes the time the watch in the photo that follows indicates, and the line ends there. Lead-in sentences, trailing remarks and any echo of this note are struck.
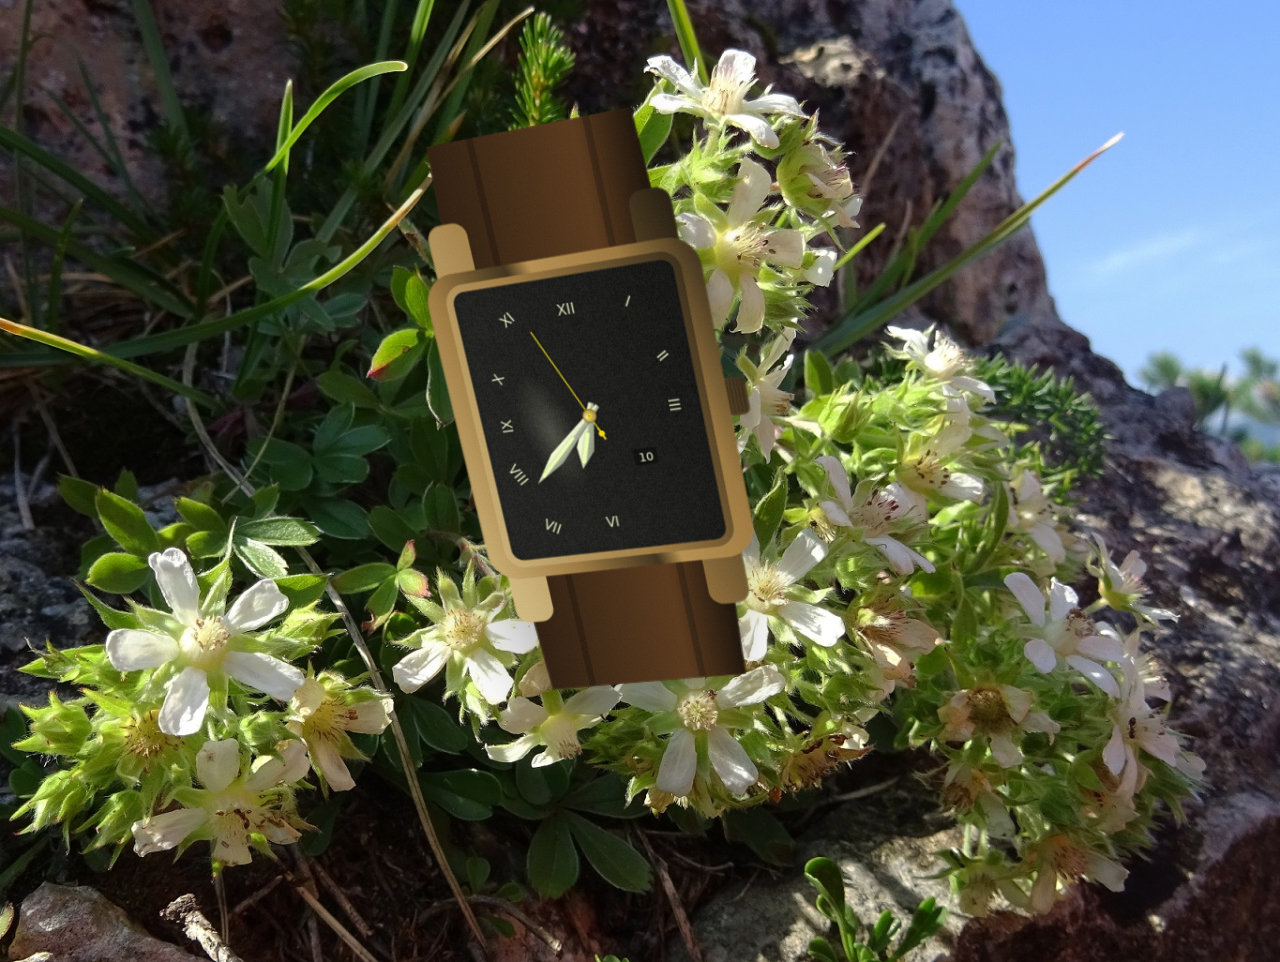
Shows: 6:37:56
